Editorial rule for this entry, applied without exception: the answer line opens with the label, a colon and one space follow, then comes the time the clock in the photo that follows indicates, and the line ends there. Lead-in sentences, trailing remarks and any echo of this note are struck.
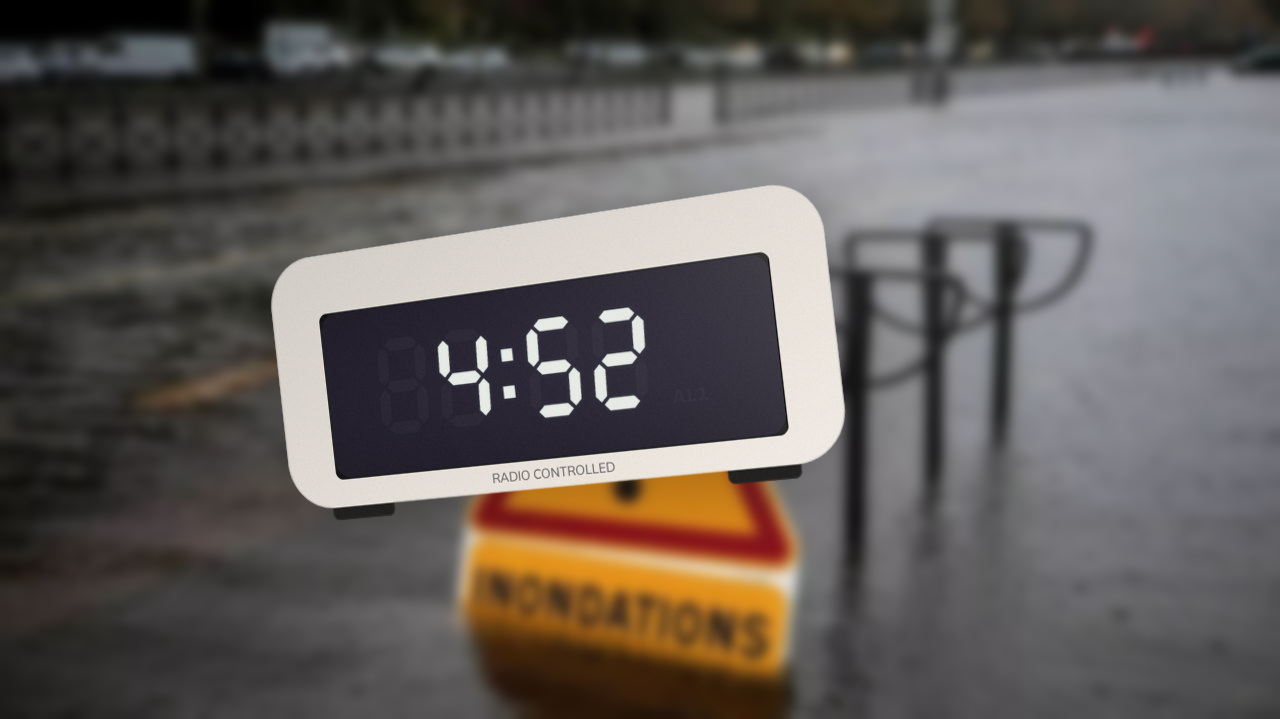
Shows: 4:52
